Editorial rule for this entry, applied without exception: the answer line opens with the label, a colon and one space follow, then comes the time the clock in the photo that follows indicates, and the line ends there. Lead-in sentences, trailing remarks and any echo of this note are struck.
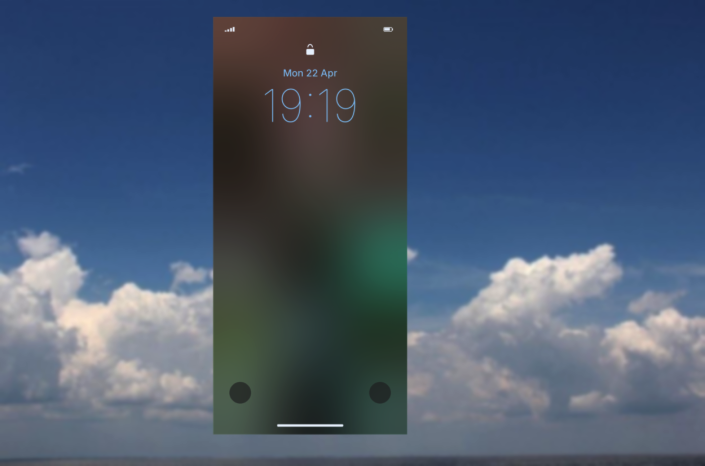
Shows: 19:19
